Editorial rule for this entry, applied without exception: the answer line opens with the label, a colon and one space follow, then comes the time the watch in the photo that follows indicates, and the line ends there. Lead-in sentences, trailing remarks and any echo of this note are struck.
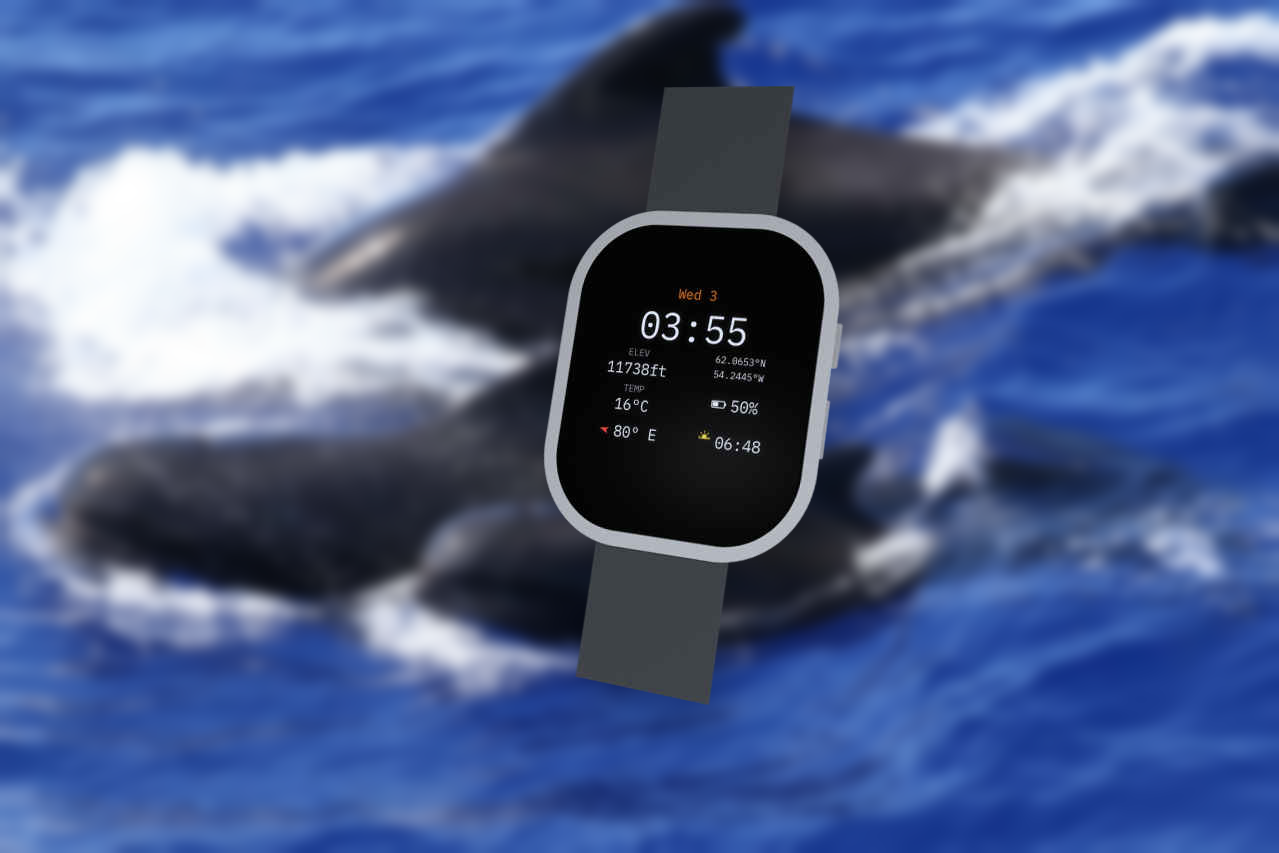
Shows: 3:55
